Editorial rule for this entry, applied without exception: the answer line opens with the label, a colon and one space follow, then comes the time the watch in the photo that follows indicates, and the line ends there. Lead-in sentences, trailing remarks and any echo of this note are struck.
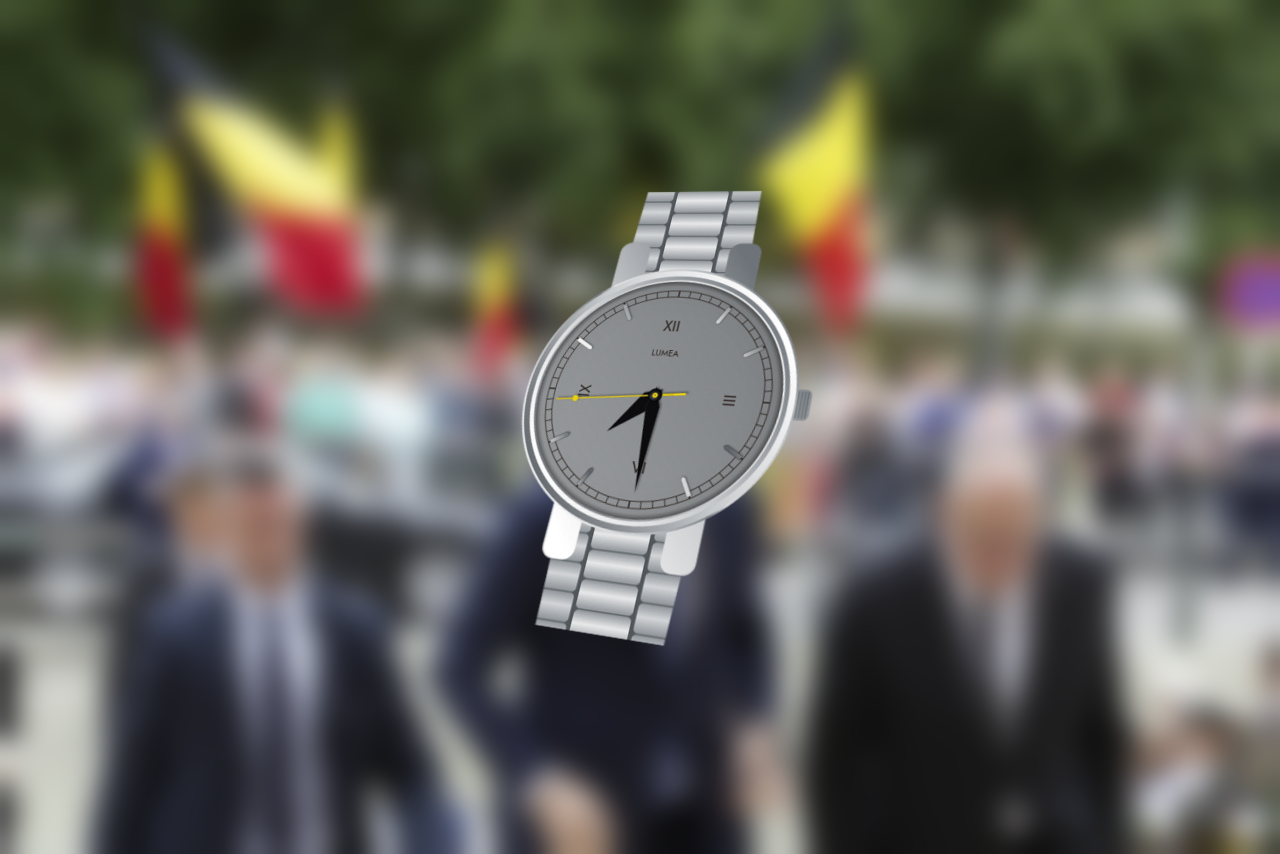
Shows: 7:29:44
